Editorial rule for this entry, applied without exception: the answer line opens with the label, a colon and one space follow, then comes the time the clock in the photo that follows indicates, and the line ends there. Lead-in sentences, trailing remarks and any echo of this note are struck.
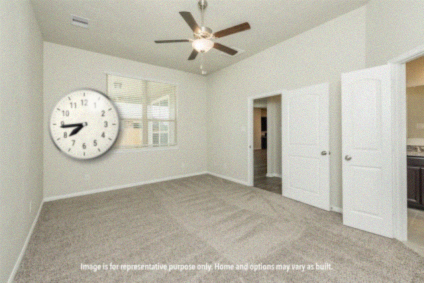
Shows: 7:44
